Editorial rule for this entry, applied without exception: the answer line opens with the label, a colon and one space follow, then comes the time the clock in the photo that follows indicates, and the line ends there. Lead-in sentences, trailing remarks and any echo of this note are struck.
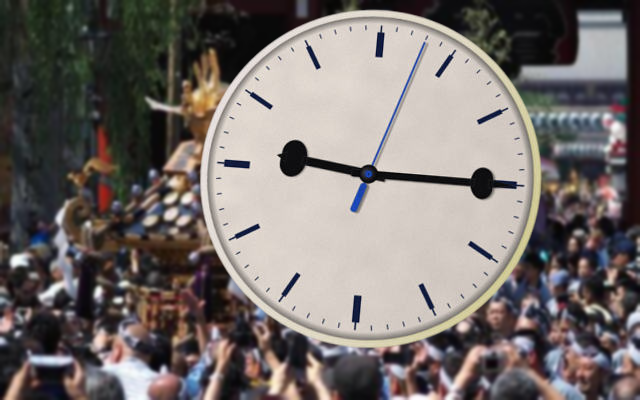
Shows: 9:15:03
